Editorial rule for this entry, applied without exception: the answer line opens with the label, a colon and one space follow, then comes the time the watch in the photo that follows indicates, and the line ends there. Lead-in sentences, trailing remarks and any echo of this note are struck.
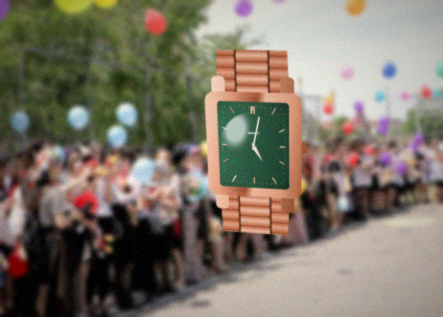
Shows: 5:02
